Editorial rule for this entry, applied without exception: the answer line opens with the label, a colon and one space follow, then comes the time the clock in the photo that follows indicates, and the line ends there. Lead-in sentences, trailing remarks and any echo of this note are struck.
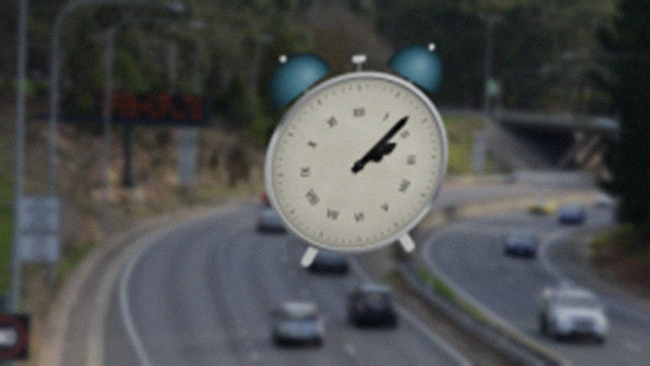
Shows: 2:08
